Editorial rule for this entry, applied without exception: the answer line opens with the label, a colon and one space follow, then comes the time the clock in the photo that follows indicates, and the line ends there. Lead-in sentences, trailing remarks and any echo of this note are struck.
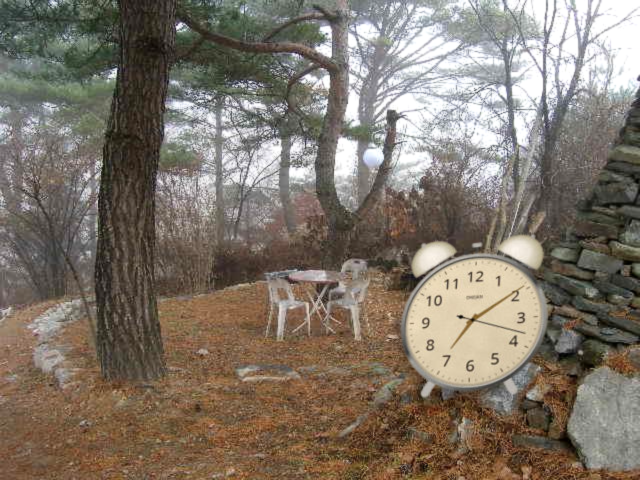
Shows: 7:09:18
